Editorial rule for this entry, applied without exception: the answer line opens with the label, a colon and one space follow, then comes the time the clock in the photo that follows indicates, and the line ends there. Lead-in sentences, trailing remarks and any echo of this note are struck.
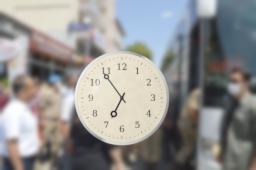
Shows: 6:54
